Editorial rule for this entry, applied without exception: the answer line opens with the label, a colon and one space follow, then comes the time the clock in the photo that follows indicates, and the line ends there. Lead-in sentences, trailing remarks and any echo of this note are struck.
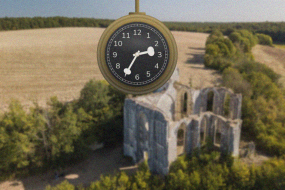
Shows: 2:35
